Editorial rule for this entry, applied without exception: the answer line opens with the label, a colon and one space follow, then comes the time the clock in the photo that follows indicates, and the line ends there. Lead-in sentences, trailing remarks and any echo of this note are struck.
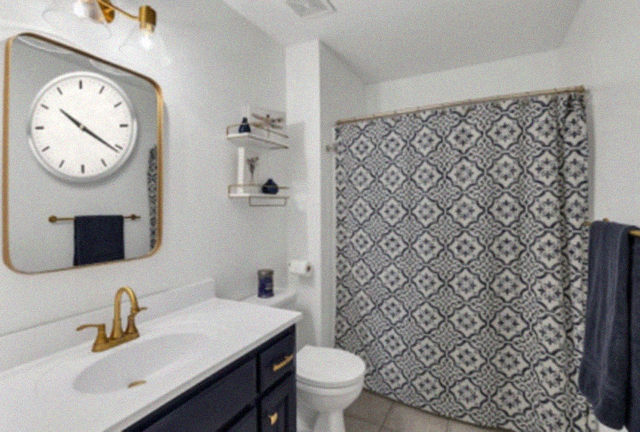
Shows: 10:21
